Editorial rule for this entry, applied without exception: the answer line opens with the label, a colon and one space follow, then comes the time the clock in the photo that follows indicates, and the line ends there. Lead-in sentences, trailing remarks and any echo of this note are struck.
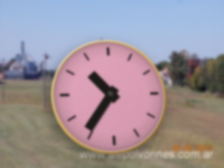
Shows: 10:36
